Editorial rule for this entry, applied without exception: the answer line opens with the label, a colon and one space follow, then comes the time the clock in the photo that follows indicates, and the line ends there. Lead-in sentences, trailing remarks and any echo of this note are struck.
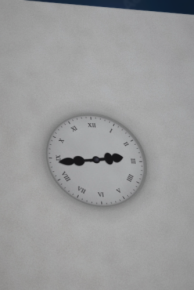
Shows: 2:44
